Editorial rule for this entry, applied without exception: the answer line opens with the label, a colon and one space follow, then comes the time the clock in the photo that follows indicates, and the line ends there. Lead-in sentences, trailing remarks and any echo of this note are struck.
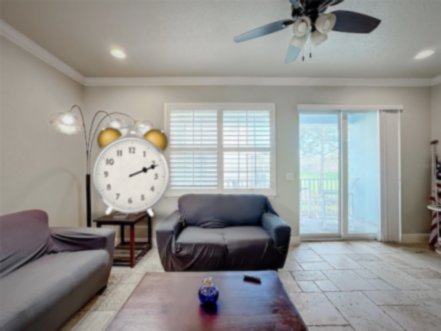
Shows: 2:11
